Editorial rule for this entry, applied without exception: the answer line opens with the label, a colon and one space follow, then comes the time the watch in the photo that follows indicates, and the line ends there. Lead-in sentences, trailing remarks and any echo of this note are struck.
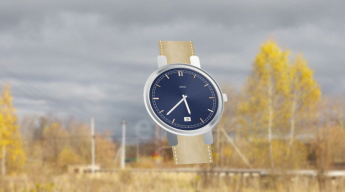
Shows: 5:38
